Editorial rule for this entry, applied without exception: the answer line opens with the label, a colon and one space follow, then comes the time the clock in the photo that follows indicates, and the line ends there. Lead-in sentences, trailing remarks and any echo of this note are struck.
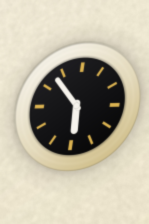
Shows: 5:53
